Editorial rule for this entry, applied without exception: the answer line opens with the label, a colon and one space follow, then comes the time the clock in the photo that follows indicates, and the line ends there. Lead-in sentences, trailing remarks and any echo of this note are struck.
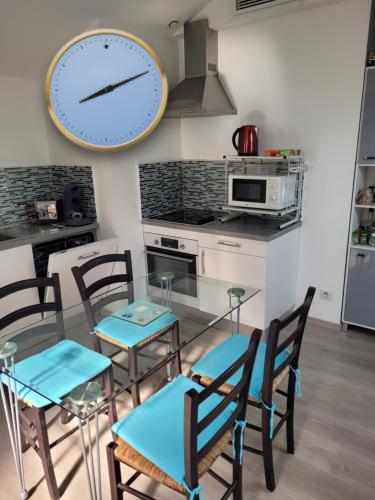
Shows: 8:11
